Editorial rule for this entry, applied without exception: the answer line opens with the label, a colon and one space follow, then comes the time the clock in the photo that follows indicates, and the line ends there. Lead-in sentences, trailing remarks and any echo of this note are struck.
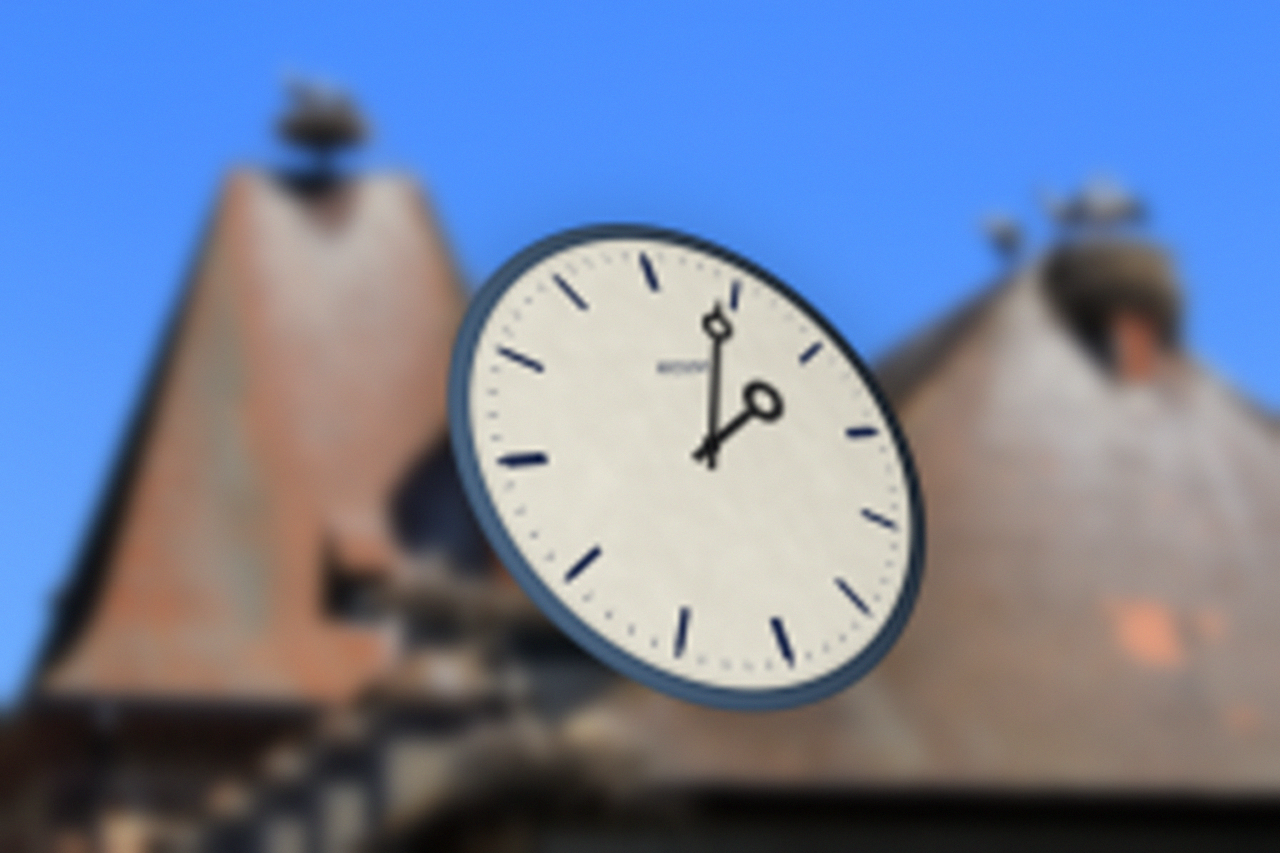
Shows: 2:04
